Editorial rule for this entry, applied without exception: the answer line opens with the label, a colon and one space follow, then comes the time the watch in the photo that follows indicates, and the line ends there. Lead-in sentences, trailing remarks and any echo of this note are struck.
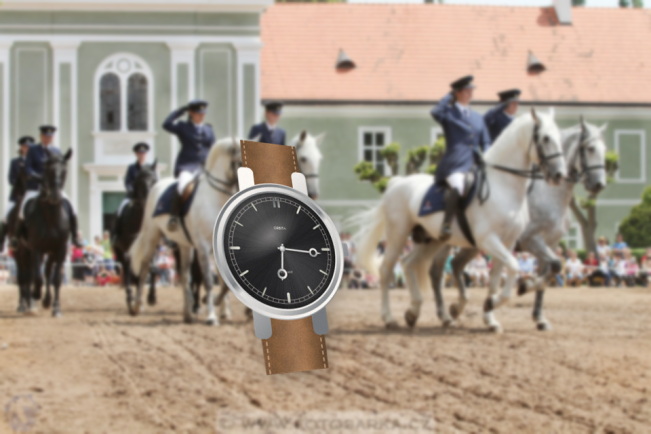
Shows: 6:16
